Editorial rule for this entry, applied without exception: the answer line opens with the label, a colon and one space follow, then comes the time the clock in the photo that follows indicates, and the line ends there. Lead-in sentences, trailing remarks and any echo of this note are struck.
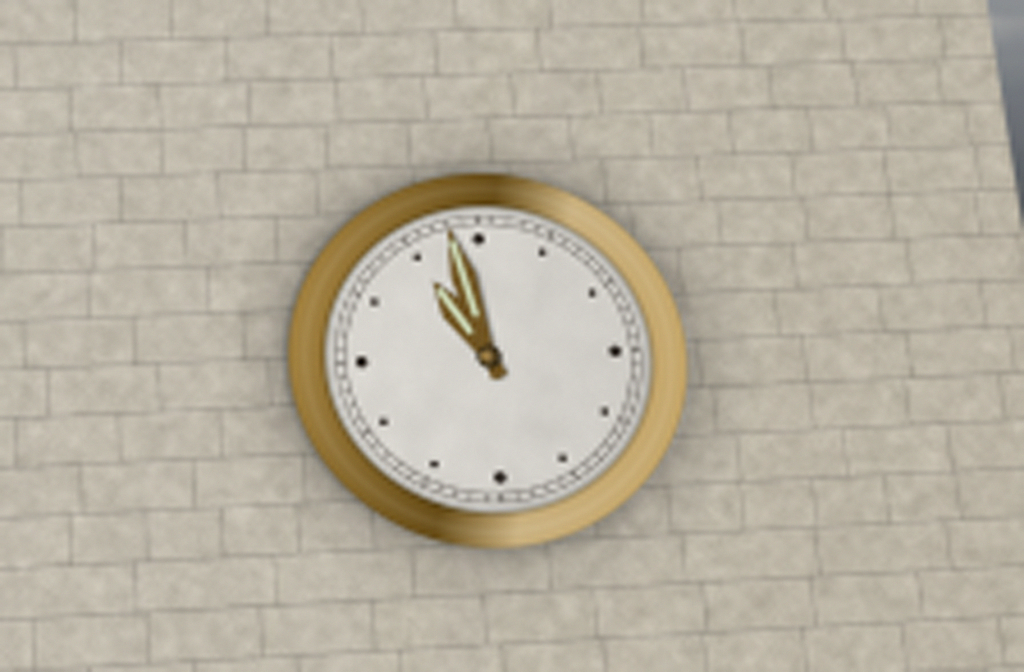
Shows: 10:58
